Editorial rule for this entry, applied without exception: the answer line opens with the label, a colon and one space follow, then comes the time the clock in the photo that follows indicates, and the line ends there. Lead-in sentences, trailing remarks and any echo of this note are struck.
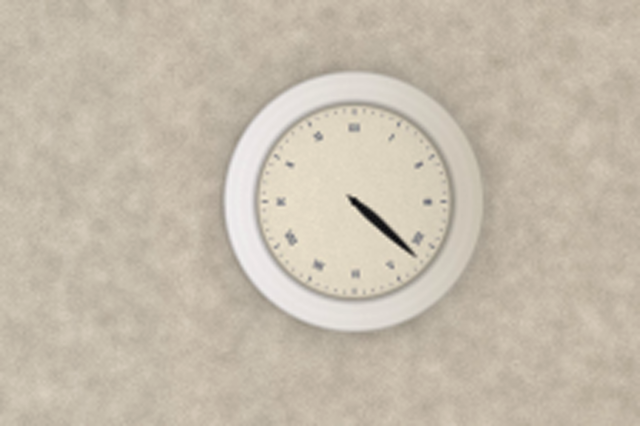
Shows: 4:22
